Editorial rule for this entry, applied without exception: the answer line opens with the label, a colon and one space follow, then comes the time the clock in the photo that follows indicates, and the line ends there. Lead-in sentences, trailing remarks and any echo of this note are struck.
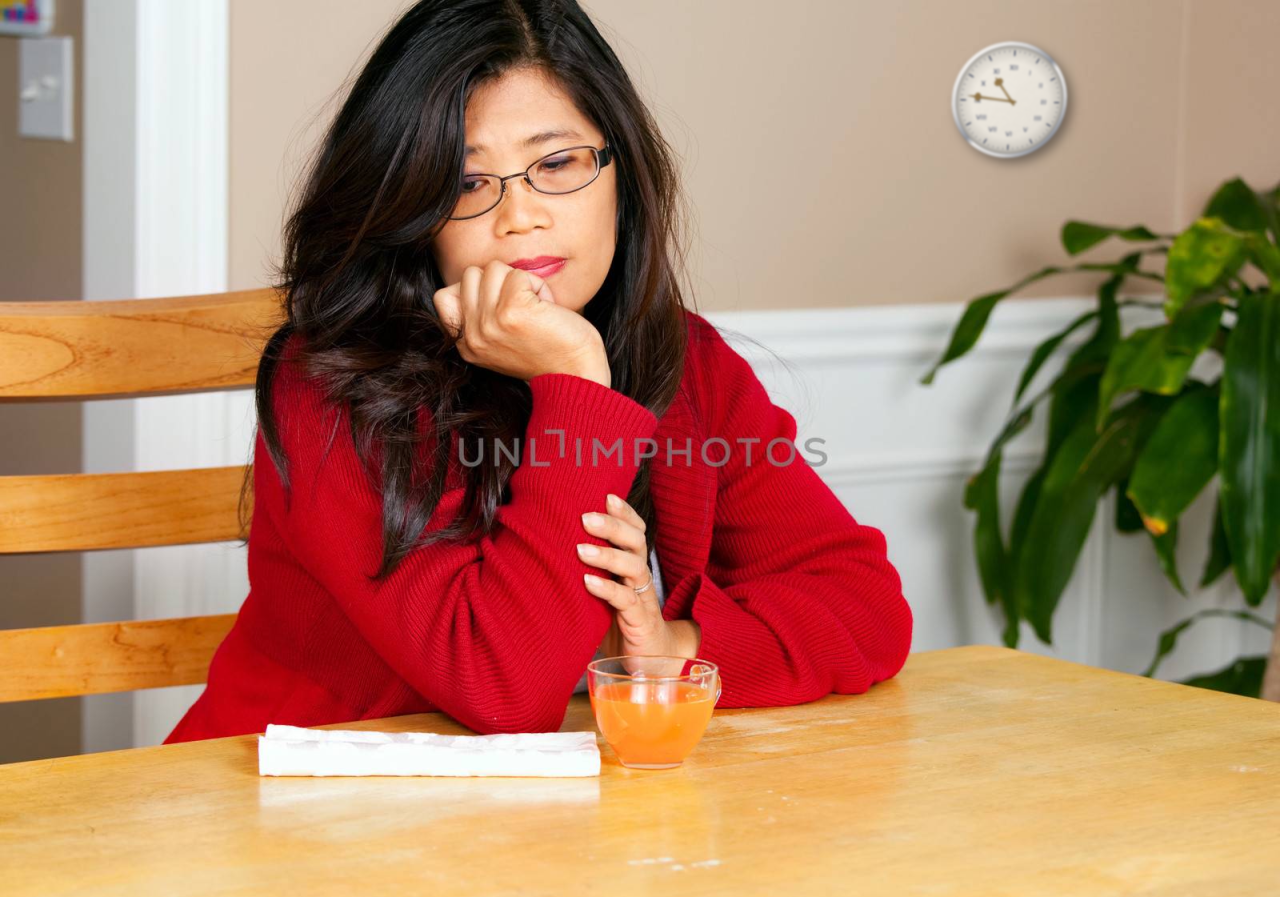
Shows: 10:46
